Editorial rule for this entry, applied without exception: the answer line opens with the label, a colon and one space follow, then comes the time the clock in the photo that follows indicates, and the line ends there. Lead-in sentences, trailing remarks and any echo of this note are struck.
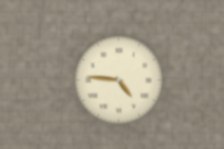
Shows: 4:46
